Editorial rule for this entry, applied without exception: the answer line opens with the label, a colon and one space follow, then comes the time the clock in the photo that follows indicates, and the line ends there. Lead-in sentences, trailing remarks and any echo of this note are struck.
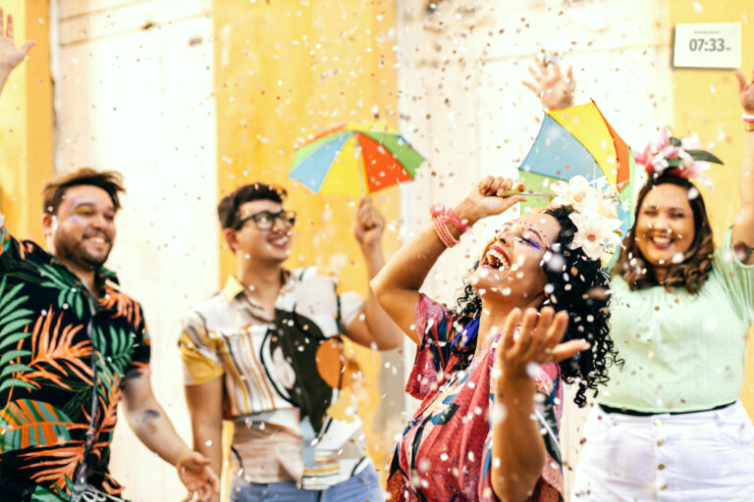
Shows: 7:33
